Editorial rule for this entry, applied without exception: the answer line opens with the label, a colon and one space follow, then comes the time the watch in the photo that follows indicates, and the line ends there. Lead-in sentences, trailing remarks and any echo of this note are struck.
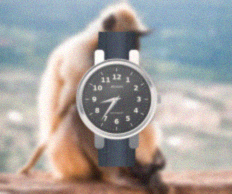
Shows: 8:36
